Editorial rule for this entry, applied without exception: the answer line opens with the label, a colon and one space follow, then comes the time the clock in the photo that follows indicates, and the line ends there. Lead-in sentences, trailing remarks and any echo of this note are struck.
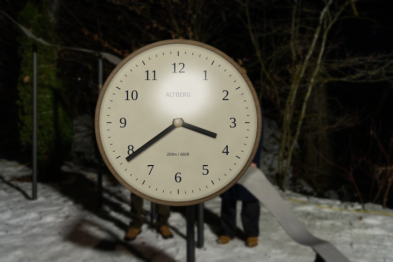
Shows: 3:39
